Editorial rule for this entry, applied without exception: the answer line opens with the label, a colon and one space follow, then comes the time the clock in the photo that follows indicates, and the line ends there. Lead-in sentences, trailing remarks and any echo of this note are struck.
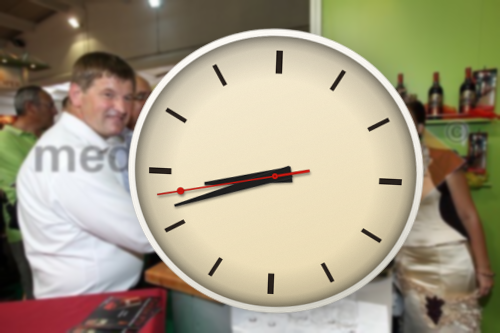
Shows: 8:41:43
